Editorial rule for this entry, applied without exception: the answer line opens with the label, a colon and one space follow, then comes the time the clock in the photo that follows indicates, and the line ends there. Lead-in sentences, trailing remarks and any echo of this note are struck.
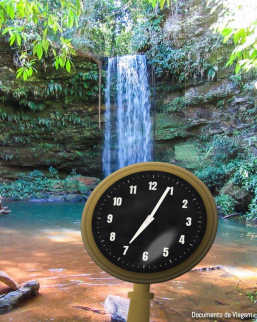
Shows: 7:04
